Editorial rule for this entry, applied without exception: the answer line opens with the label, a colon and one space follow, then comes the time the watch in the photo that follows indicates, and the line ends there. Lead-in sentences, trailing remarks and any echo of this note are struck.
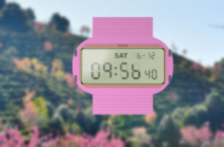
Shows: 9:56:40
